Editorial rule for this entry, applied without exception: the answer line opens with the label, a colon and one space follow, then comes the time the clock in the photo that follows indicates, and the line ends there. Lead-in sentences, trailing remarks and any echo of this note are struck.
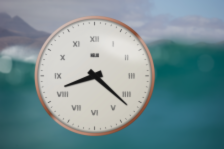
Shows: 8:22
